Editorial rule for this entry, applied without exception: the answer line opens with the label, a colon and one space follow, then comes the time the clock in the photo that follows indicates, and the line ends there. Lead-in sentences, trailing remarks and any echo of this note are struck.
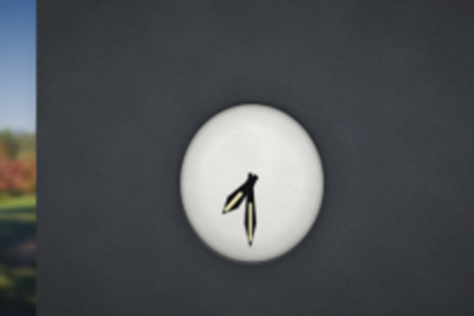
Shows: 7:30
